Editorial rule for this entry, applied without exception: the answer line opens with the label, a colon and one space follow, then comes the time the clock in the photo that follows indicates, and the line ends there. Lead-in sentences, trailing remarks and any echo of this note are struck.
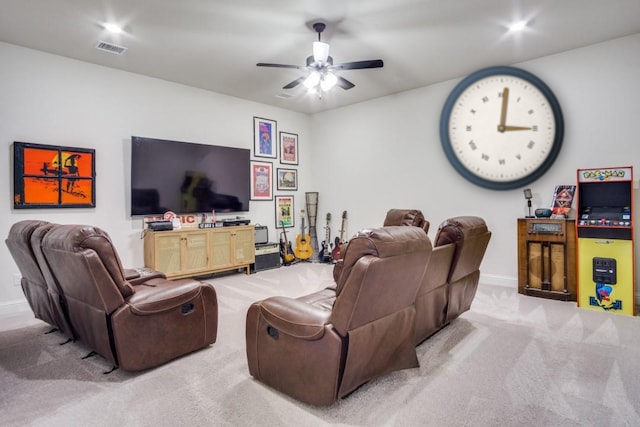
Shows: 3:01
